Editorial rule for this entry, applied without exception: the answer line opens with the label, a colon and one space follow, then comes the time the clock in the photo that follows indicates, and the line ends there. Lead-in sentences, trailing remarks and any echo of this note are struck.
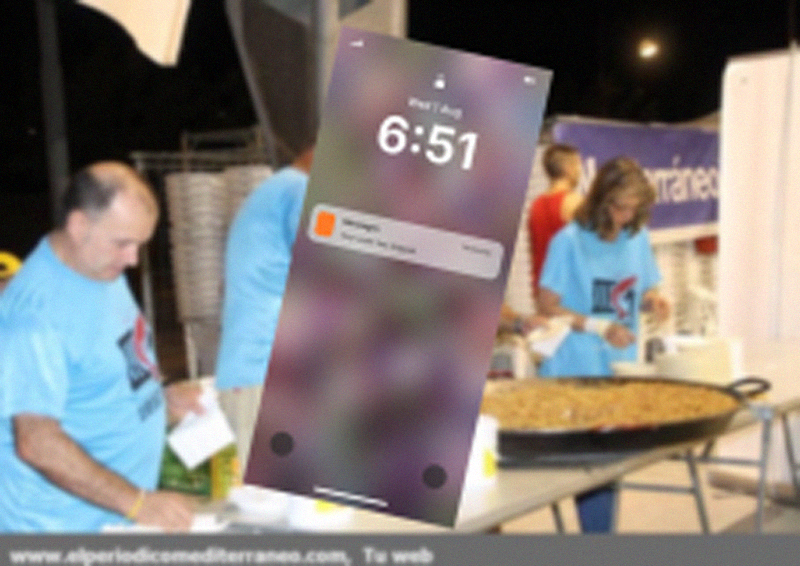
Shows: 6:51
